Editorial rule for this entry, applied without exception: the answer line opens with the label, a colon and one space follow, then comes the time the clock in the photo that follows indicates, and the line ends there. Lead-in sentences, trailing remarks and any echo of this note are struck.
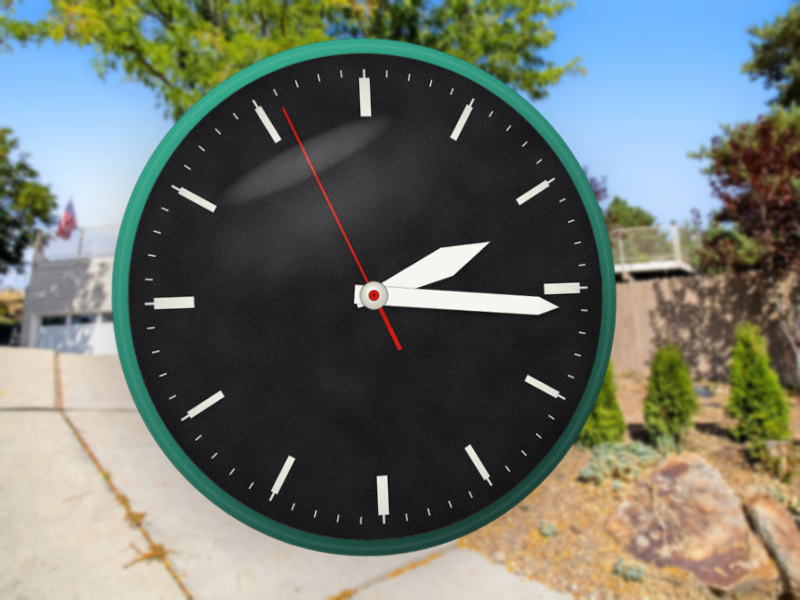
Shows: 2:15:56
